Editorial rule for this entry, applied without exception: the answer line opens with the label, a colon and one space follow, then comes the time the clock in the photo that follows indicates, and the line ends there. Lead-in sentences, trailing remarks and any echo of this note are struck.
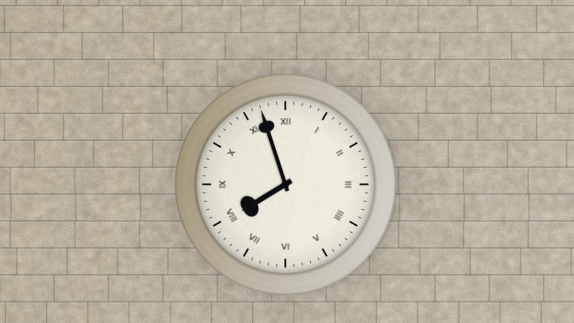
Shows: 7:57
